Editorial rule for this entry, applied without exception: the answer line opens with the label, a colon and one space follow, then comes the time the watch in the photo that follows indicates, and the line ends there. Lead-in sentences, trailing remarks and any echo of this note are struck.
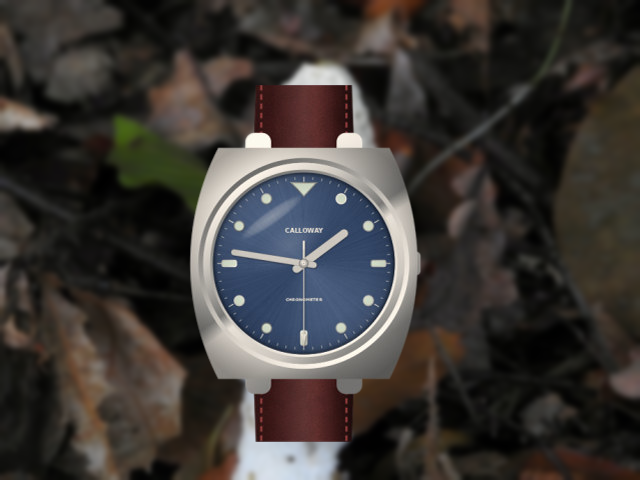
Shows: 1:46:30
